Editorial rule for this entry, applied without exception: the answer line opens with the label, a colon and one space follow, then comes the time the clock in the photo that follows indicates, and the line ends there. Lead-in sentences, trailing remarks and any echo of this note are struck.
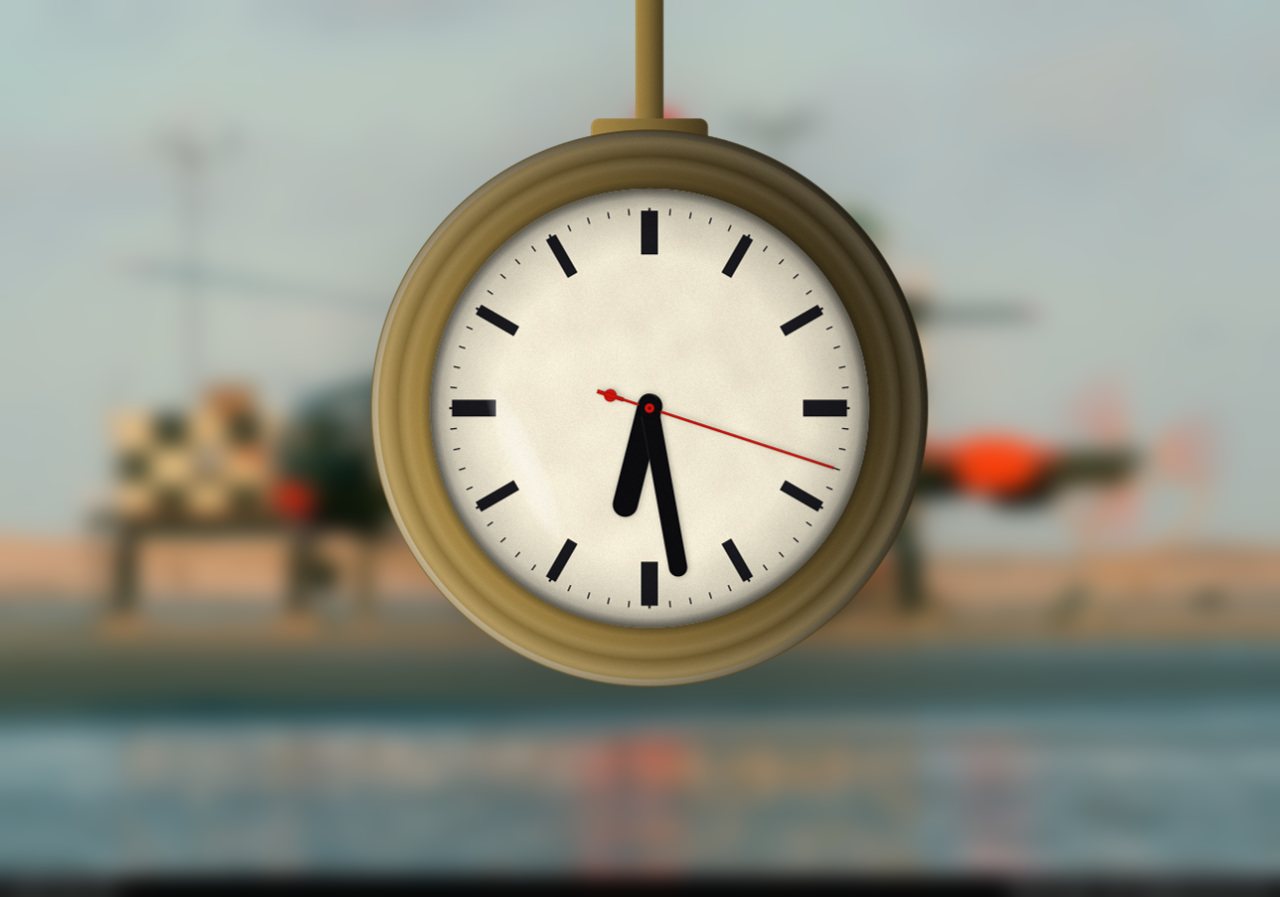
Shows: 6:28:18
